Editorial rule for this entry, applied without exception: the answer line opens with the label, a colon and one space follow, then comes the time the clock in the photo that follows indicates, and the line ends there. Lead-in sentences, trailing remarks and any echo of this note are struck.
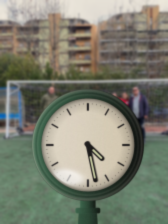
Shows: 4:28
